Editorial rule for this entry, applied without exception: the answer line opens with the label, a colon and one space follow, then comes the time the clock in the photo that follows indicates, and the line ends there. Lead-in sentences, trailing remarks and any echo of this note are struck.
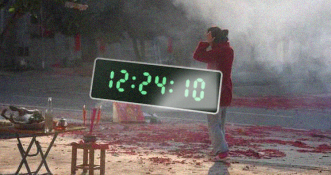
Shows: 12:24:10
